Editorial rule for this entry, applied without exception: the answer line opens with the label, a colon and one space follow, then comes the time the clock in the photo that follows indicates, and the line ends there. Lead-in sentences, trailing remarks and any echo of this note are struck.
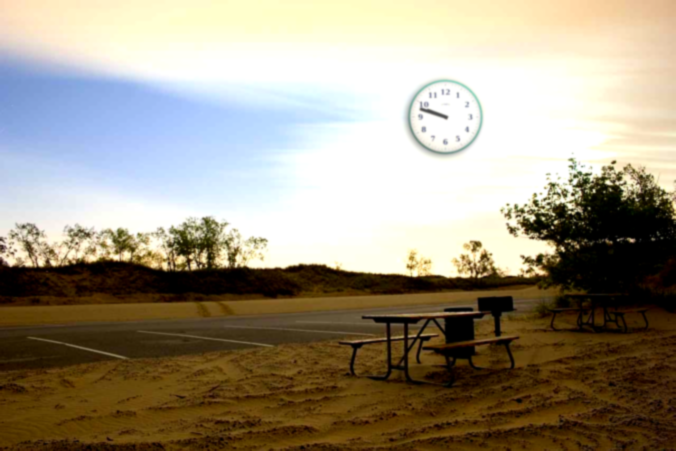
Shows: 9:48
